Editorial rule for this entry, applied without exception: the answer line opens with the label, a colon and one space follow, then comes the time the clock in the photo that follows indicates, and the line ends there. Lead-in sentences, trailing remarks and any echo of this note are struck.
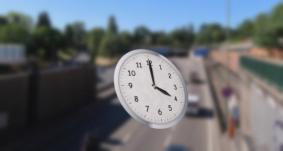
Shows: 4:00
